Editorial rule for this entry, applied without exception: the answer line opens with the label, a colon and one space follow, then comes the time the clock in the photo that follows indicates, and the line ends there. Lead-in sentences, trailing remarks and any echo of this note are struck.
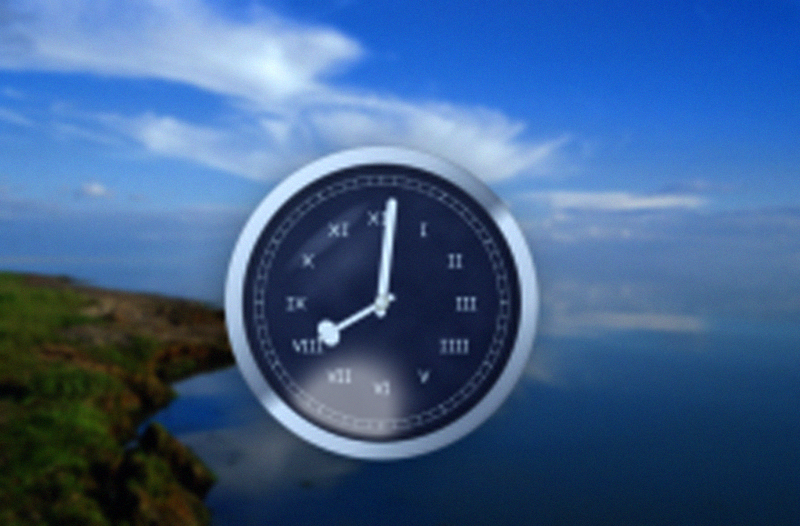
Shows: 8:01
